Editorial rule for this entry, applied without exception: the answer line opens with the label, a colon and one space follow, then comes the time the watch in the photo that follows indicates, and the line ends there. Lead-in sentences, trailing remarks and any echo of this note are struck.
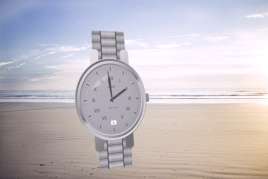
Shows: 1:59
